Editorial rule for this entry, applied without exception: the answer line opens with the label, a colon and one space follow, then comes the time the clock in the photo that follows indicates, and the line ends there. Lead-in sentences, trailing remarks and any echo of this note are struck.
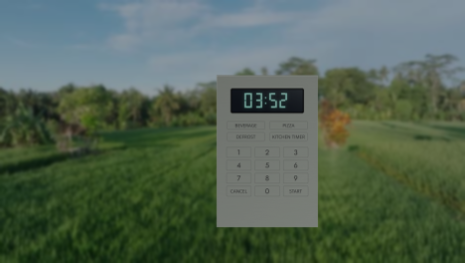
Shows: 3:52
